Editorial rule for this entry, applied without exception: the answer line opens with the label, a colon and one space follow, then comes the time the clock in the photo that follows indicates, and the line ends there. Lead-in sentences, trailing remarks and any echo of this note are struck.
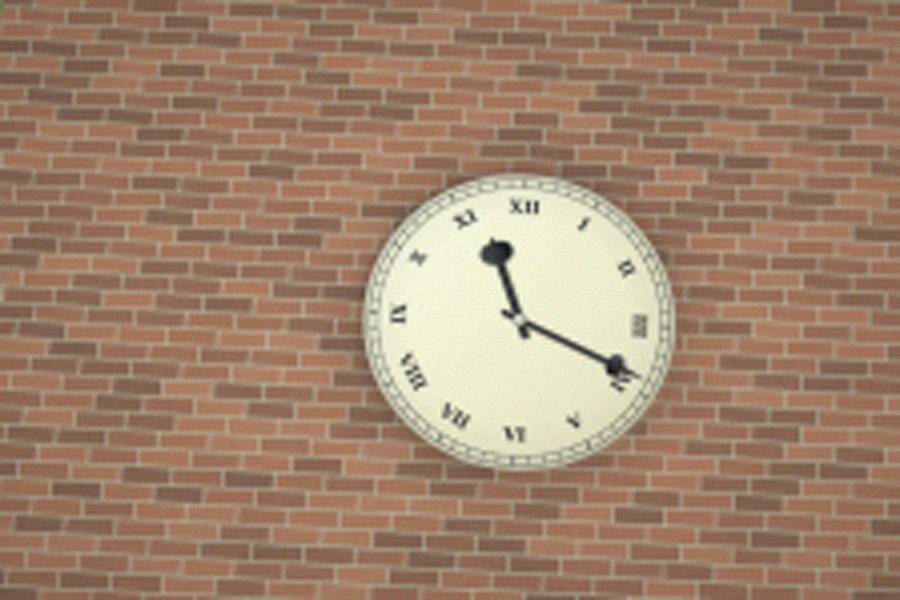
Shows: 11:19
